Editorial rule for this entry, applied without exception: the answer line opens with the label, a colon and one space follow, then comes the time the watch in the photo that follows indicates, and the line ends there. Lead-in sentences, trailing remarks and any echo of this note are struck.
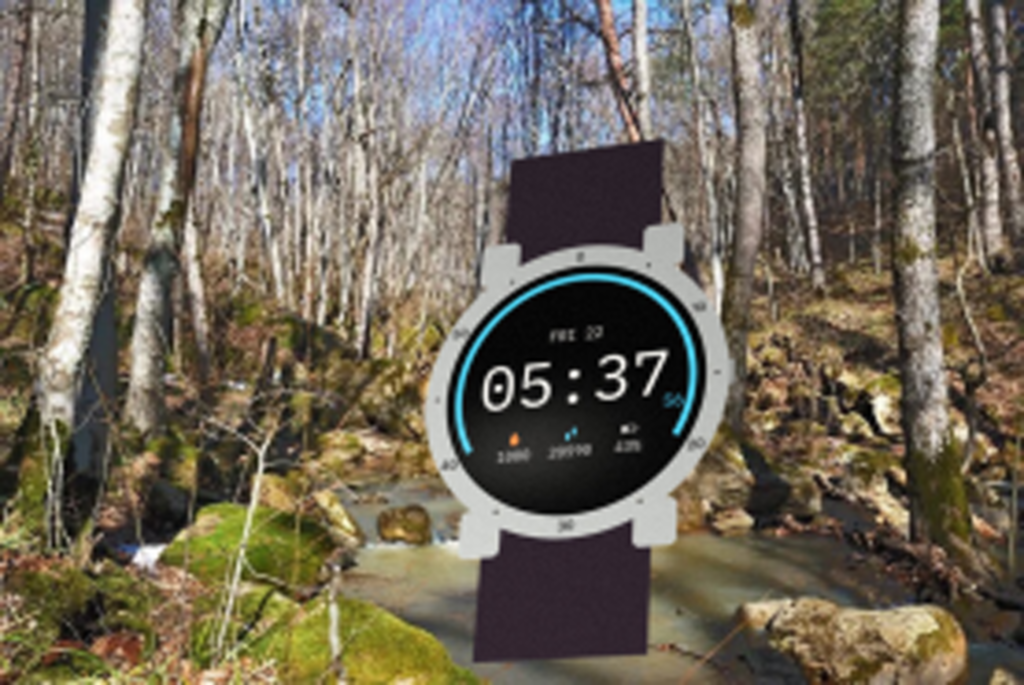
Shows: 5:37
